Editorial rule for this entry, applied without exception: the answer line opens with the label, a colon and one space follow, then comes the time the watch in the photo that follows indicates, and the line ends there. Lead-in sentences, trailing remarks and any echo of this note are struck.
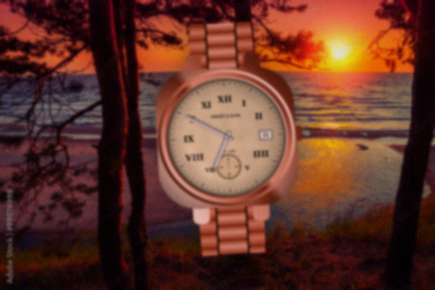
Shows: 6:50
